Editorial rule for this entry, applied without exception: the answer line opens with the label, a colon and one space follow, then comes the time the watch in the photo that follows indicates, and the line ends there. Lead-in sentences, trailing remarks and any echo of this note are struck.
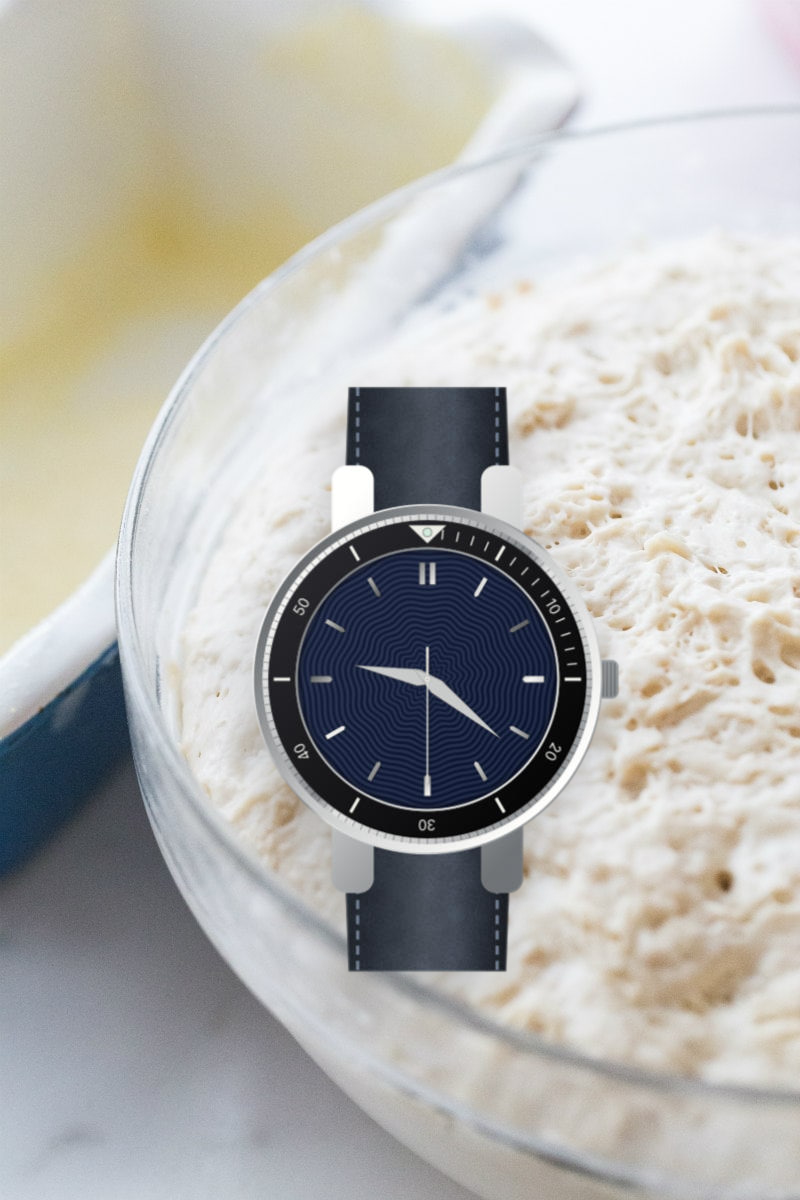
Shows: 9:21:30
